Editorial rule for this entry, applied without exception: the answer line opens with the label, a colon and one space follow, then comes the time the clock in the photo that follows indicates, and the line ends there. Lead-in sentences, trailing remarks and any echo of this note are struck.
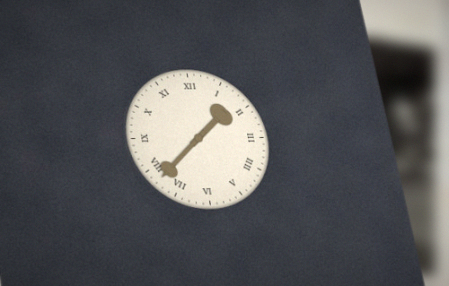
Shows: 1:38
